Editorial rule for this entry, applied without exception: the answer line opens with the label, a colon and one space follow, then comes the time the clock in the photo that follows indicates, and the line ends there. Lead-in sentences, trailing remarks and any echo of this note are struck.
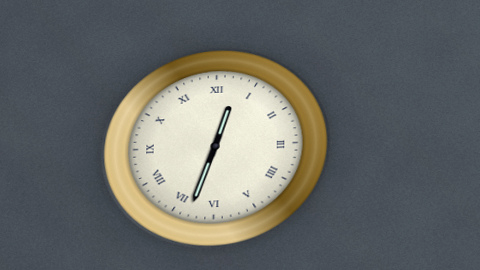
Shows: 12:33
